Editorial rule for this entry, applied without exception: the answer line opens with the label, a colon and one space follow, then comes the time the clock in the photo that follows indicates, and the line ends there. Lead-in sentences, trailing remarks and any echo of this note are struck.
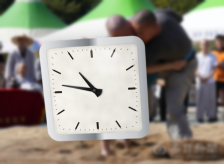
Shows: 10:47
